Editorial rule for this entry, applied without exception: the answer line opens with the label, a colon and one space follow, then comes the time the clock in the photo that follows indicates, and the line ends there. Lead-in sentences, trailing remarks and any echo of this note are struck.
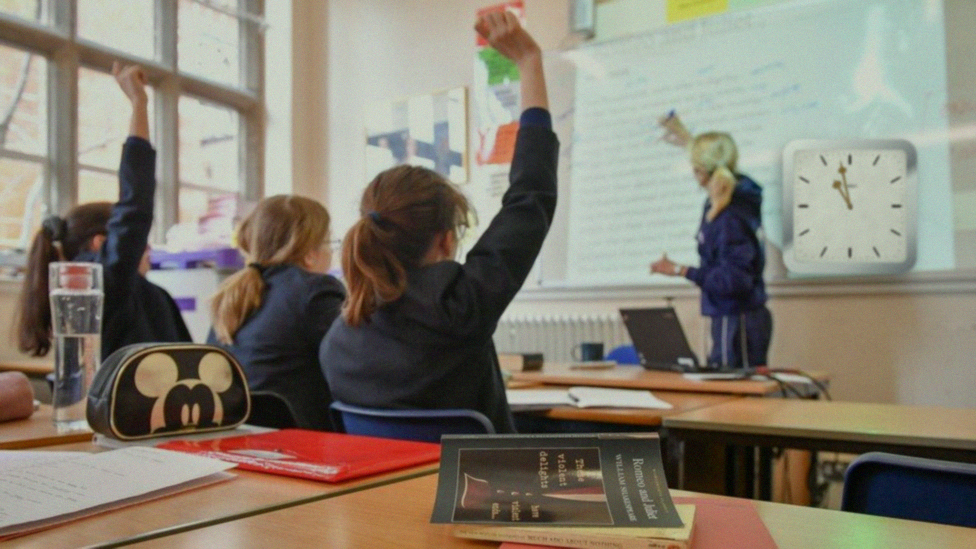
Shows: 10:58
